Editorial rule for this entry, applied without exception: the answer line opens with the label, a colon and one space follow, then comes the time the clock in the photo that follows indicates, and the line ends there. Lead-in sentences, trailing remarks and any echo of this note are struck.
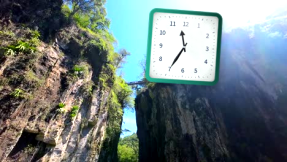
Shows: 11:35
